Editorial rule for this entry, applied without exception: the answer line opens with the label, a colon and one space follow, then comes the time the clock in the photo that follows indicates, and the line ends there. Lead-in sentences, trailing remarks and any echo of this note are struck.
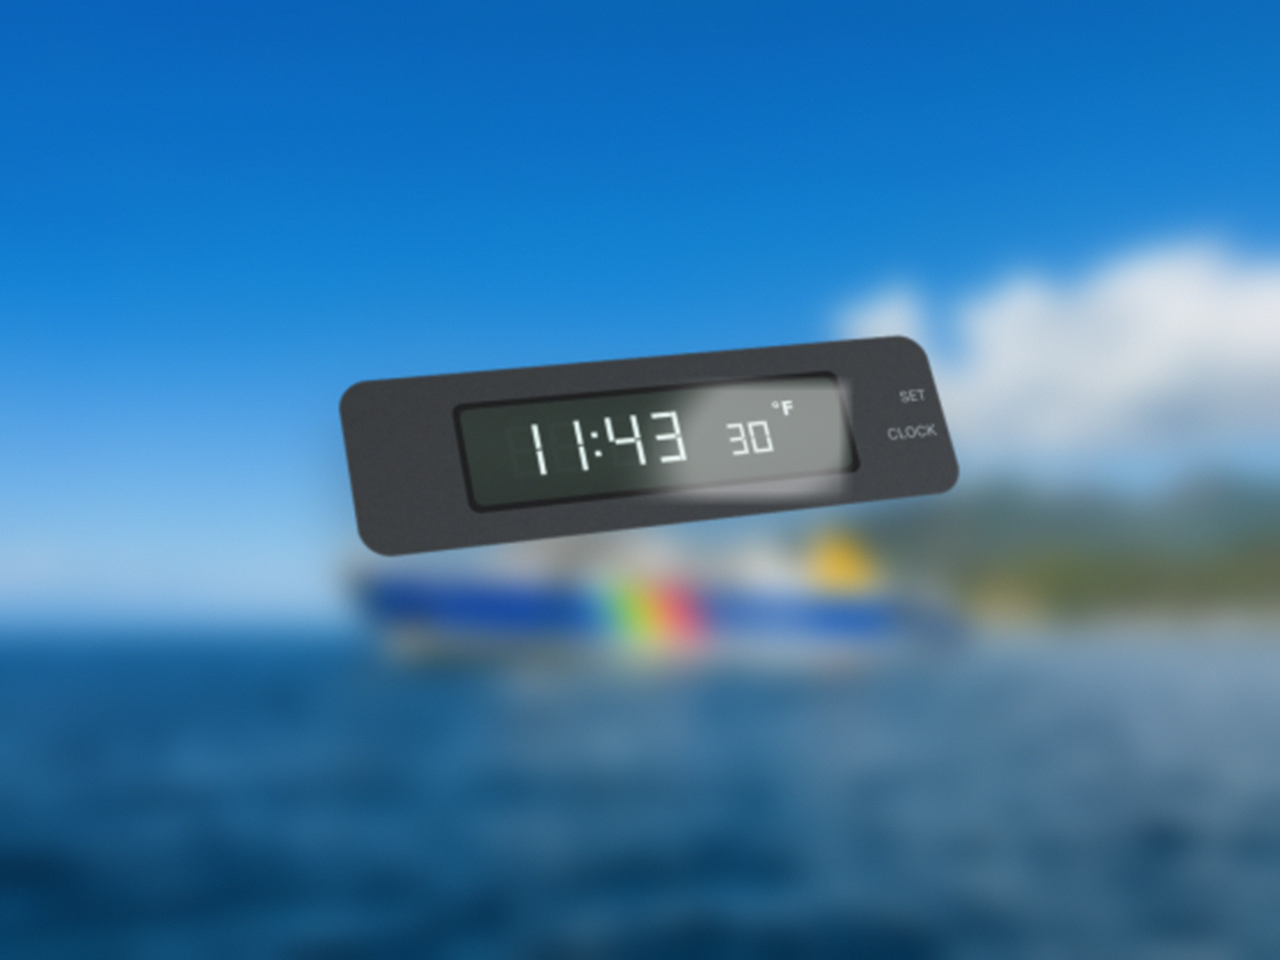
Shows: 11:43
